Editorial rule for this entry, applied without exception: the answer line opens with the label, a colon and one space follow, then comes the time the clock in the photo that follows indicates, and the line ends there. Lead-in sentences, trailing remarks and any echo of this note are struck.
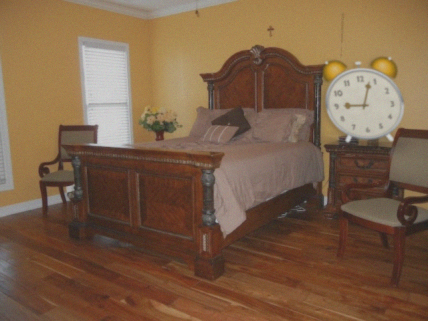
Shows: 9:03
